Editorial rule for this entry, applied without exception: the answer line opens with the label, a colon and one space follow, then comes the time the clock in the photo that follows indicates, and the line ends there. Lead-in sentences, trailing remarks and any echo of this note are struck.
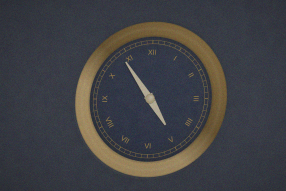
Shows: 4:54
